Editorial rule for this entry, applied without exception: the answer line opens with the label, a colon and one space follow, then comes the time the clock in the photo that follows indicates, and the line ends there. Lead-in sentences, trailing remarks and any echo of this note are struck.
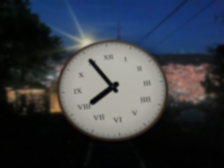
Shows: 7:55
